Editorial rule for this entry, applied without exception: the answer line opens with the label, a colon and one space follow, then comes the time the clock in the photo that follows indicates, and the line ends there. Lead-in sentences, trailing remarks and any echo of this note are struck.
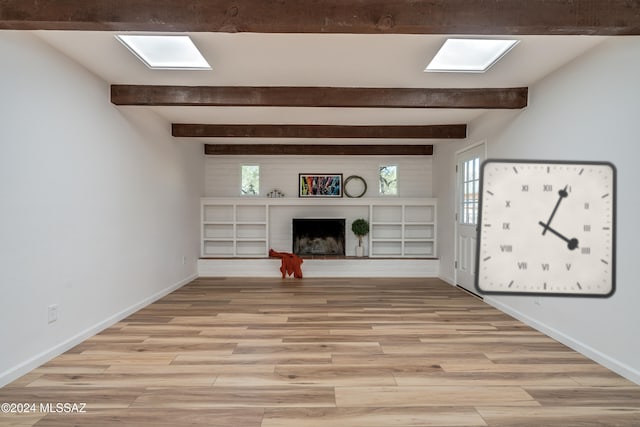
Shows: 4:04
